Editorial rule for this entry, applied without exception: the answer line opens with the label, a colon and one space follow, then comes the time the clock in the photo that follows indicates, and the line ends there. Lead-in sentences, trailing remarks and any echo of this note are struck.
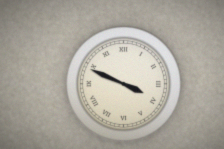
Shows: 3:49
